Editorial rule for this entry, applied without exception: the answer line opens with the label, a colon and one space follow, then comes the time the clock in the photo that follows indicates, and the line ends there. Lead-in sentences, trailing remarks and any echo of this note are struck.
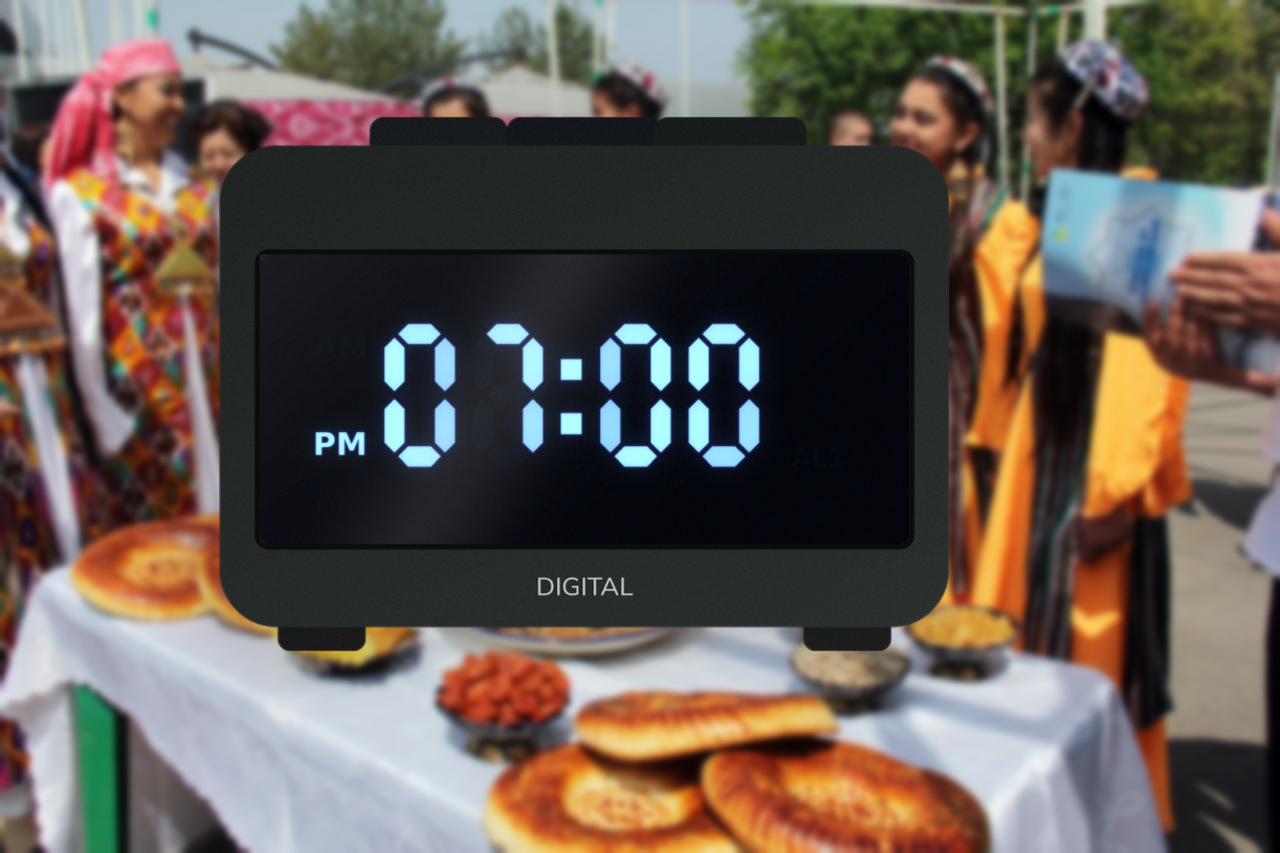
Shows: 7:00
